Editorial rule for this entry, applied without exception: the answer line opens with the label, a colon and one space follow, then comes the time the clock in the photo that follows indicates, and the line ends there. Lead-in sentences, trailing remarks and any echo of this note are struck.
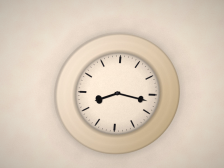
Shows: 8:17
